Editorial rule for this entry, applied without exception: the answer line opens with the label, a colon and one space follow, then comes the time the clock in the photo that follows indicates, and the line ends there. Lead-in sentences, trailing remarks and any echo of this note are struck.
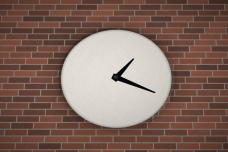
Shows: 1:19
